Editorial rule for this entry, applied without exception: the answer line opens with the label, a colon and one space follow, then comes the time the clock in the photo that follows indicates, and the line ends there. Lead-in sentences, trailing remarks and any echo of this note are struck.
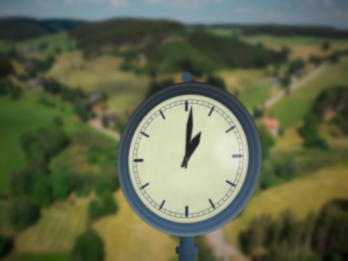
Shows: 1:01
